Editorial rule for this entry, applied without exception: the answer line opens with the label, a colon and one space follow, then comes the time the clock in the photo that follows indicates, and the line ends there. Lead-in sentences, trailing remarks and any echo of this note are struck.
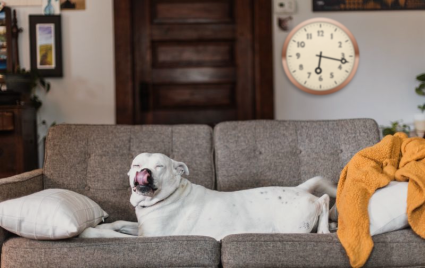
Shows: 6:17
